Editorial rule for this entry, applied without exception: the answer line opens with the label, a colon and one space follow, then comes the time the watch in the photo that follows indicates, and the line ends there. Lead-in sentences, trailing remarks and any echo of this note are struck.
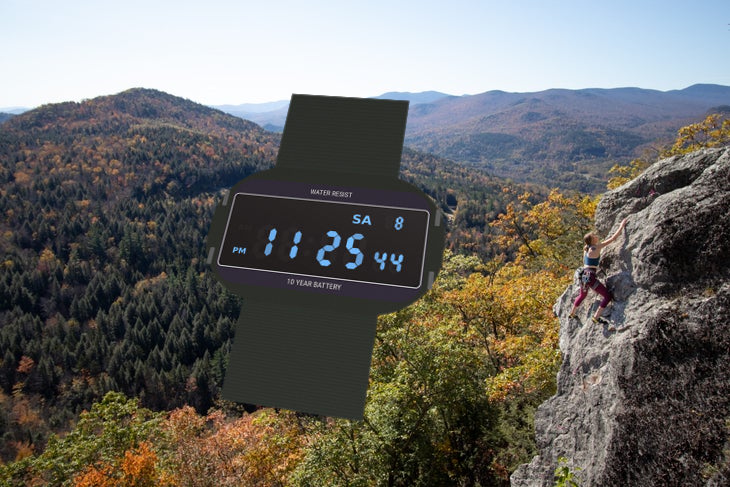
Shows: 11:25:44
